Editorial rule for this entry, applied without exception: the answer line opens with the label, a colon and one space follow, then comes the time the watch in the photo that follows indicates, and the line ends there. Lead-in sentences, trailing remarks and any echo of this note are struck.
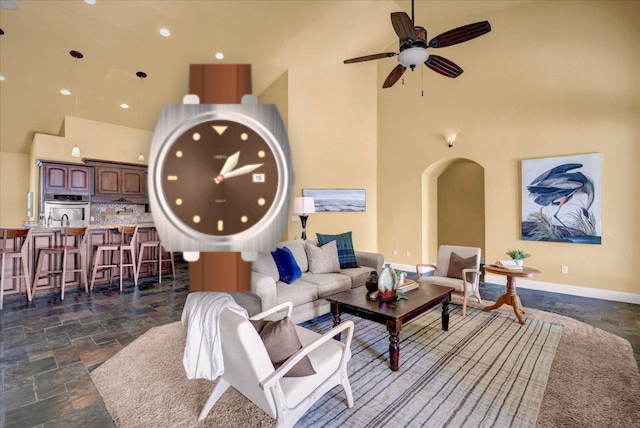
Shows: 1:12
